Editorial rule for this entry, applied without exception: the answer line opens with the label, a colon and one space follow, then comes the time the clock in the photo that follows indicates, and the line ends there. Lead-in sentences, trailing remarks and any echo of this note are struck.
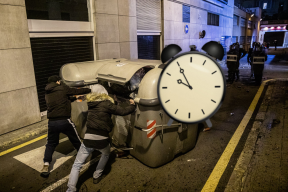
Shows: 9:55
